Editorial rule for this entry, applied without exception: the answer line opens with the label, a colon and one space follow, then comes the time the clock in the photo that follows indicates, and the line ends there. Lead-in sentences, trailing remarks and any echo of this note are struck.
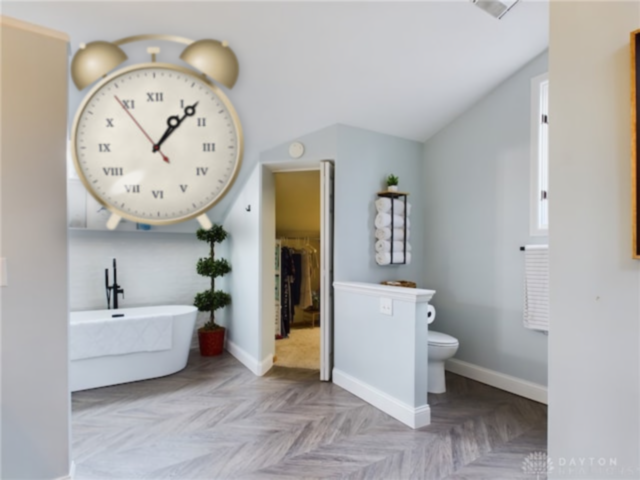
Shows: 1:06:54
